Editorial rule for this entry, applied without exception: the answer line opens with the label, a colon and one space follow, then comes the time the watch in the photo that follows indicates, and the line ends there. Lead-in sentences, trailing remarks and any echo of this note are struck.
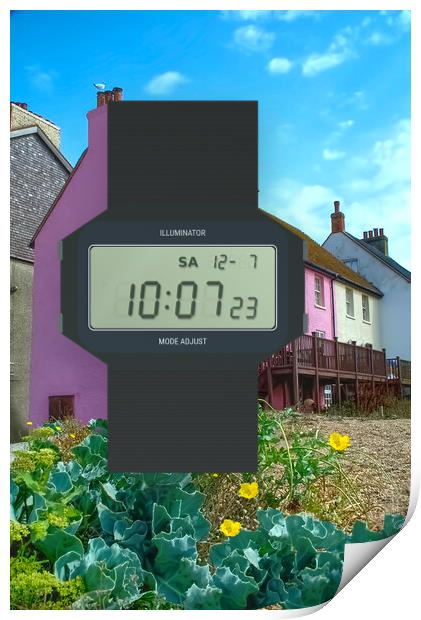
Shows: 10:07:23
